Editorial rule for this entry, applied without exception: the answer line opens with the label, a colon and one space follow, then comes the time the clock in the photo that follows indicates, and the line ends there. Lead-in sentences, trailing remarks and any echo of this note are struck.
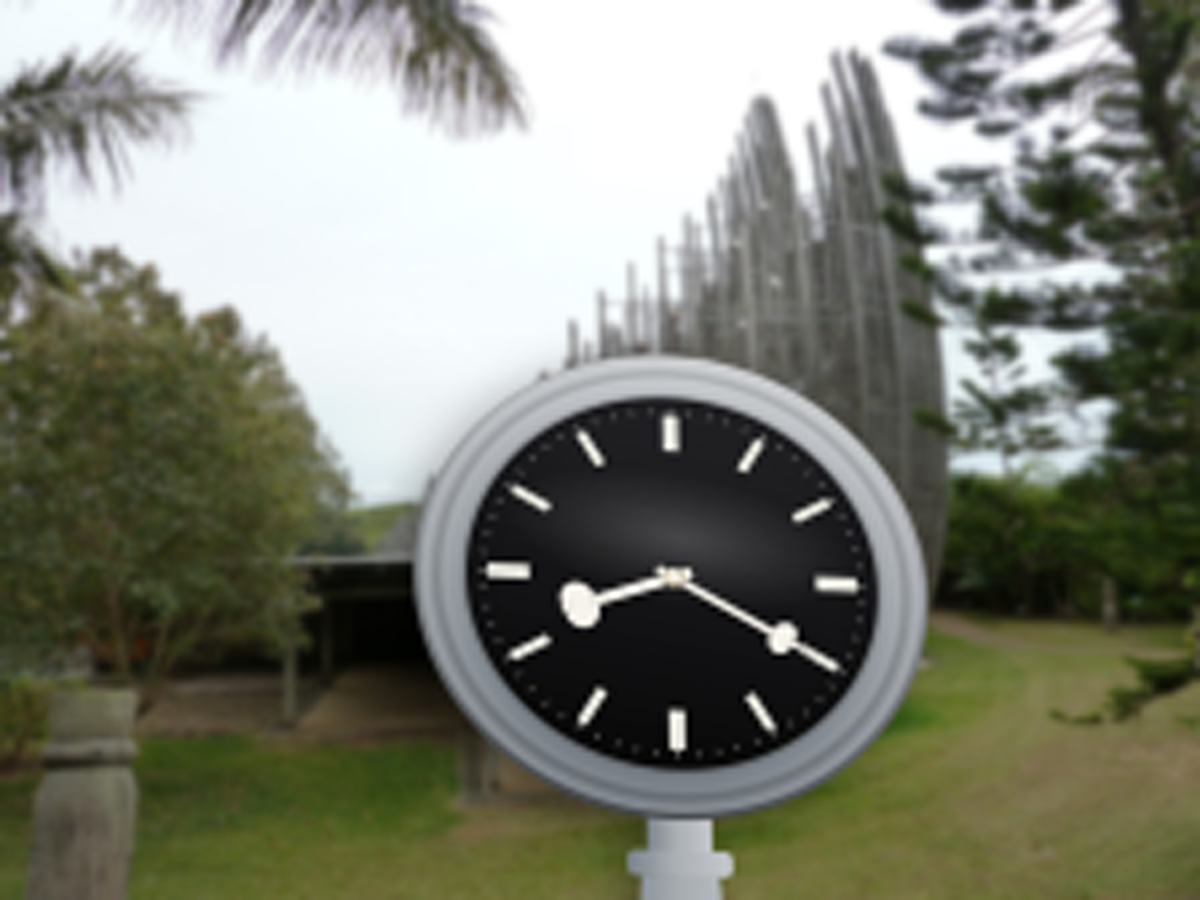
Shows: 8:20
